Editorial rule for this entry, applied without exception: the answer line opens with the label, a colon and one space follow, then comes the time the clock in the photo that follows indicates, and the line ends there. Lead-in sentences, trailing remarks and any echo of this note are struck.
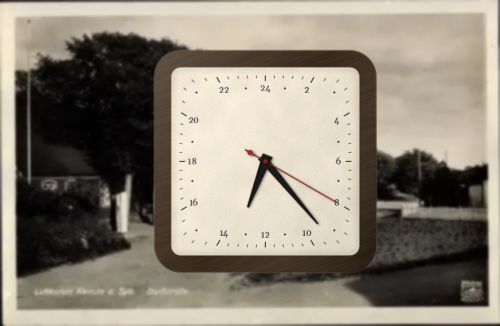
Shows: 13:23:20
